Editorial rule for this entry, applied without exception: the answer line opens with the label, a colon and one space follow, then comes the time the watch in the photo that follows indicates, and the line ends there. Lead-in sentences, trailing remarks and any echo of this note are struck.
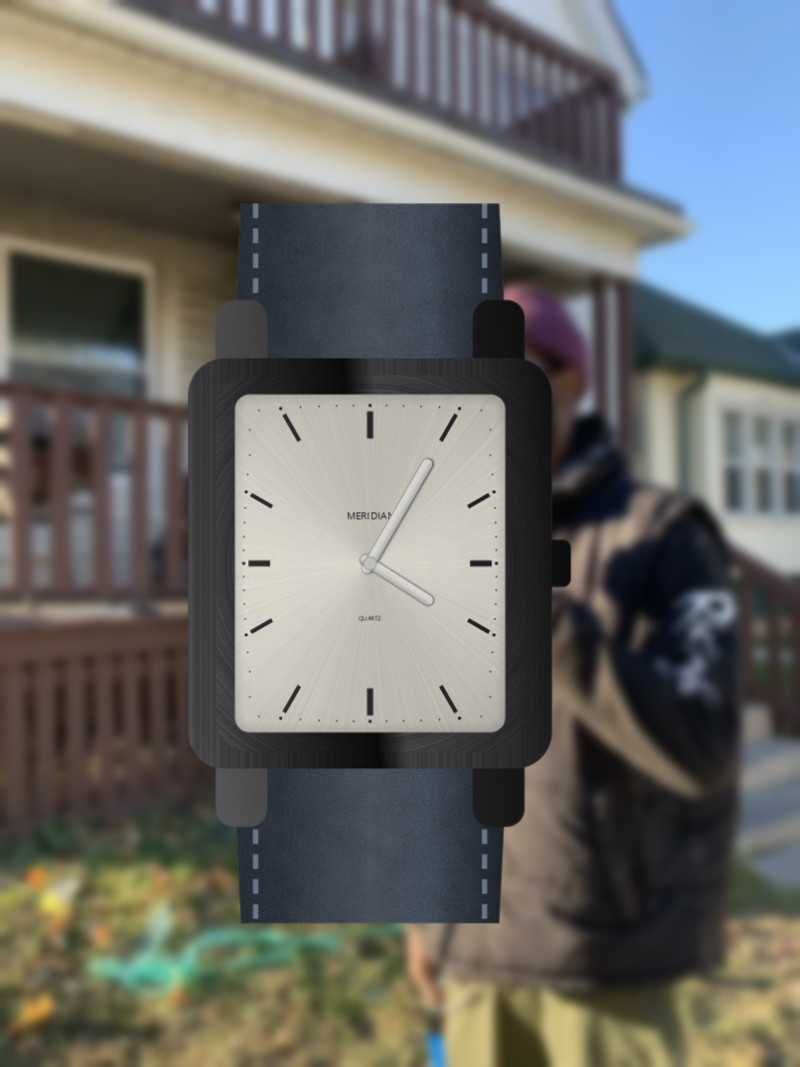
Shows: 4:05
